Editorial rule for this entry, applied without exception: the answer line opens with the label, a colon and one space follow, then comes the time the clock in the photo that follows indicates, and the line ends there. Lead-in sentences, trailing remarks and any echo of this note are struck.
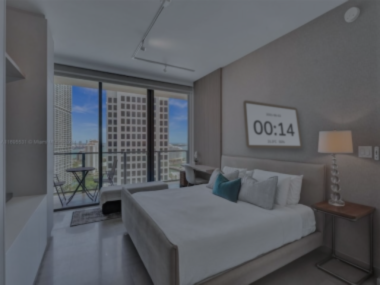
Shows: 0:14
